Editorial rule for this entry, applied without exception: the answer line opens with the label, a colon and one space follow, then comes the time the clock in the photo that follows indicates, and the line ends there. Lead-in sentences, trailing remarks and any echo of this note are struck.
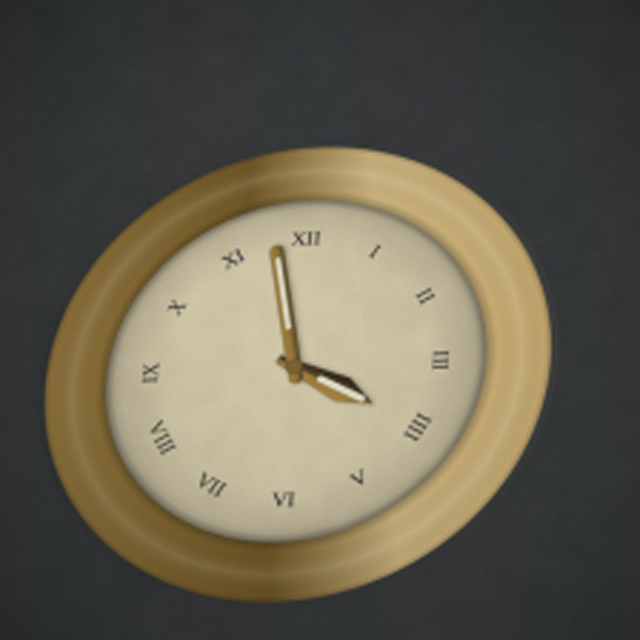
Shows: 3:58
